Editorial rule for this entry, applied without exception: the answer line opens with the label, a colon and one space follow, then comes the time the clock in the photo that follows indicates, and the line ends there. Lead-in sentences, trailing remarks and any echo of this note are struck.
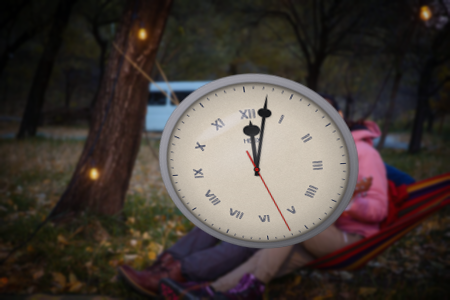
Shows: 12:02:27
